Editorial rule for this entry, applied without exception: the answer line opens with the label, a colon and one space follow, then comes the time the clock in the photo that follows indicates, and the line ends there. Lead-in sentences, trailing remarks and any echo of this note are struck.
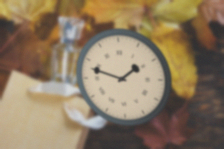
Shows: 1:48
